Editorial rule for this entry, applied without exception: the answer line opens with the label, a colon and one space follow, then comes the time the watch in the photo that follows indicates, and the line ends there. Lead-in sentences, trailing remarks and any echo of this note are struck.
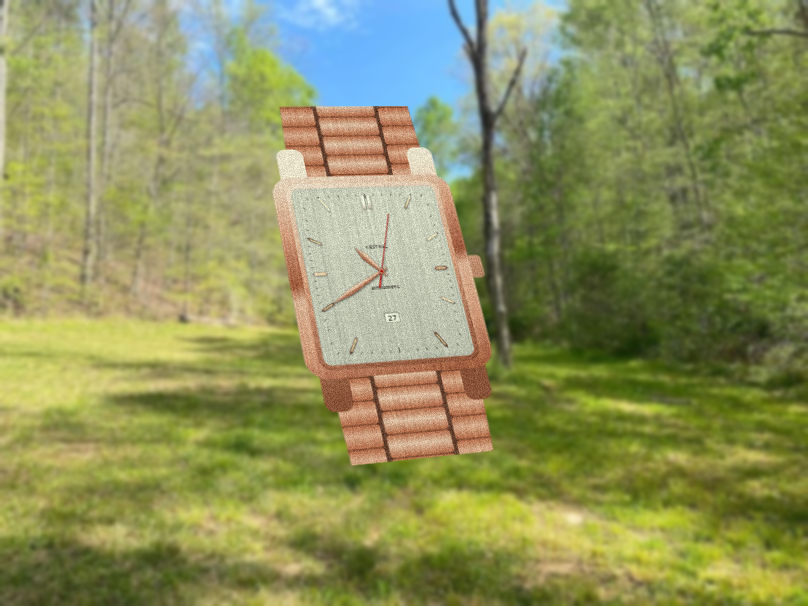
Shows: 10:40:03
